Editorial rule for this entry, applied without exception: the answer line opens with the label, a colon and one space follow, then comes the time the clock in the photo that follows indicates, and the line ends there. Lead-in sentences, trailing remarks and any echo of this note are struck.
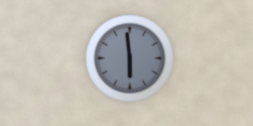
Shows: 5:59
